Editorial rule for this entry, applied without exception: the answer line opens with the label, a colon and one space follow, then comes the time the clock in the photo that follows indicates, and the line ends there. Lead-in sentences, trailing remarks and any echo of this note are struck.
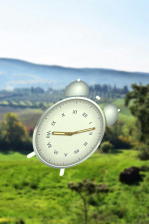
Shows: 8:08
